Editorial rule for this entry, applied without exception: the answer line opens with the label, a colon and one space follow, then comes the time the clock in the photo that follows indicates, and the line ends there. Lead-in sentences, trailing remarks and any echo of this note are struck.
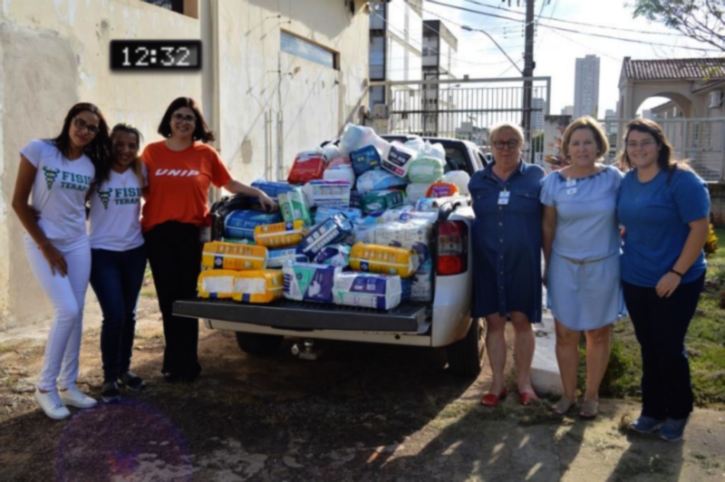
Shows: 12:32
